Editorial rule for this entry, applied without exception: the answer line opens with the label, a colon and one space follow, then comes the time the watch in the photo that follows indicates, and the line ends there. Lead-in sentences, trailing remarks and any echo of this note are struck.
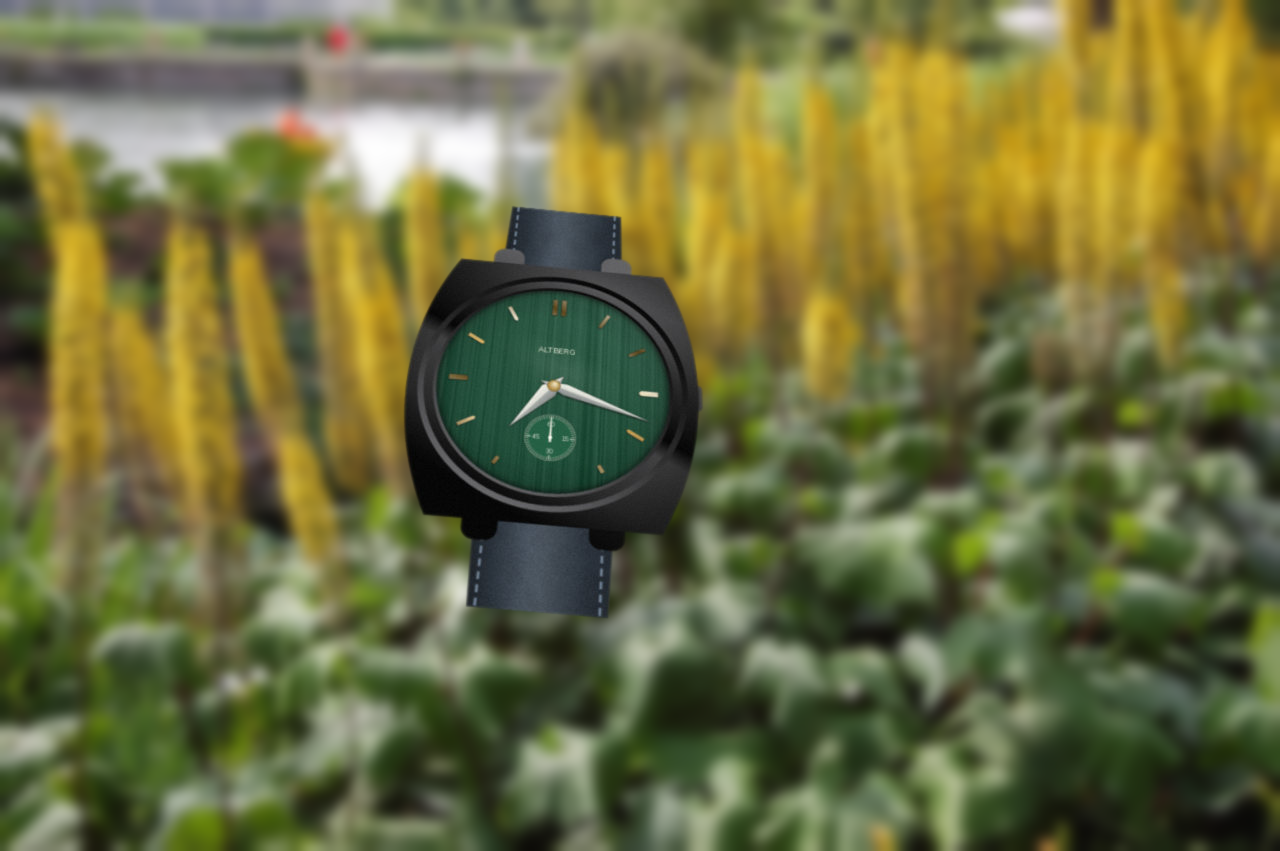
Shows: 7:18
